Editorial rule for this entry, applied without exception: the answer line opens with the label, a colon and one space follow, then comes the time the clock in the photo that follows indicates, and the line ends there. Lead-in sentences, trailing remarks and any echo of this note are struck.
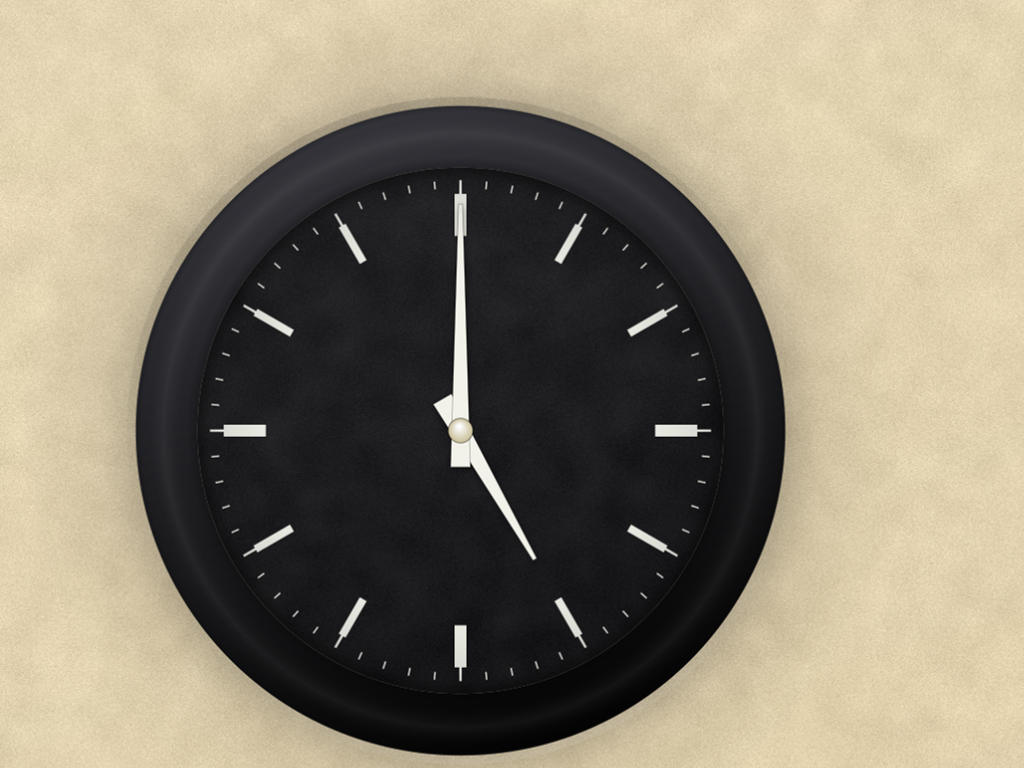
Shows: 5:00
